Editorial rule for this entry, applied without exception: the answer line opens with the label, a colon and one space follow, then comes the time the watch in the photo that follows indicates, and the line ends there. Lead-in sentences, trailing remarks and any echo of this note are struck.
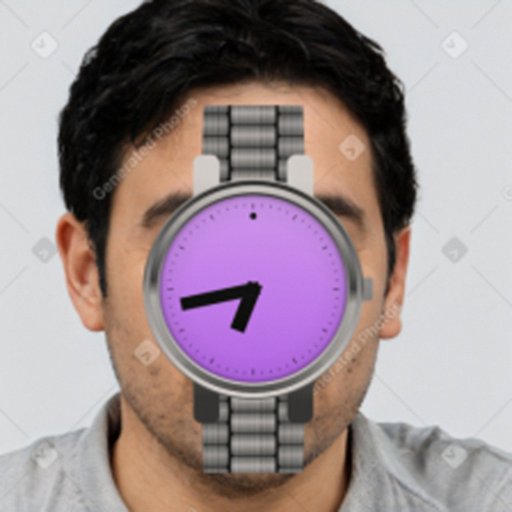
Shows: 6:43
